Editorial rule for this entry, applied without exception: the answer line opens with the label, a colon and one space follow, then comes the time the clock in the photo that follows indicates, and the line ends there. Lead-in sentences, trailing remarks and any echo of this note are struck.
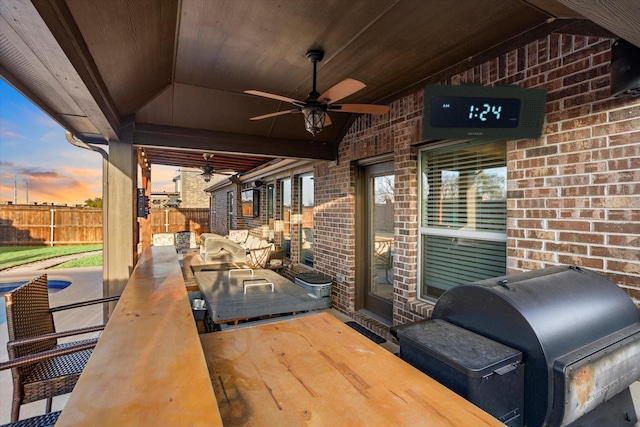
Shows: 1:24
